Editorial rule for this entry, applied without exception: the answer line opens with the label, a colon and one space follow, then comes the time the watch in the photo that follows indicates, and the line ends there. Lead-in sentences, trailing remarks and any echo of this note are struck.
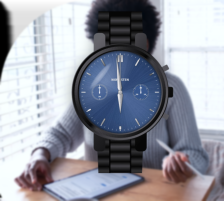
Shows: 5:59
